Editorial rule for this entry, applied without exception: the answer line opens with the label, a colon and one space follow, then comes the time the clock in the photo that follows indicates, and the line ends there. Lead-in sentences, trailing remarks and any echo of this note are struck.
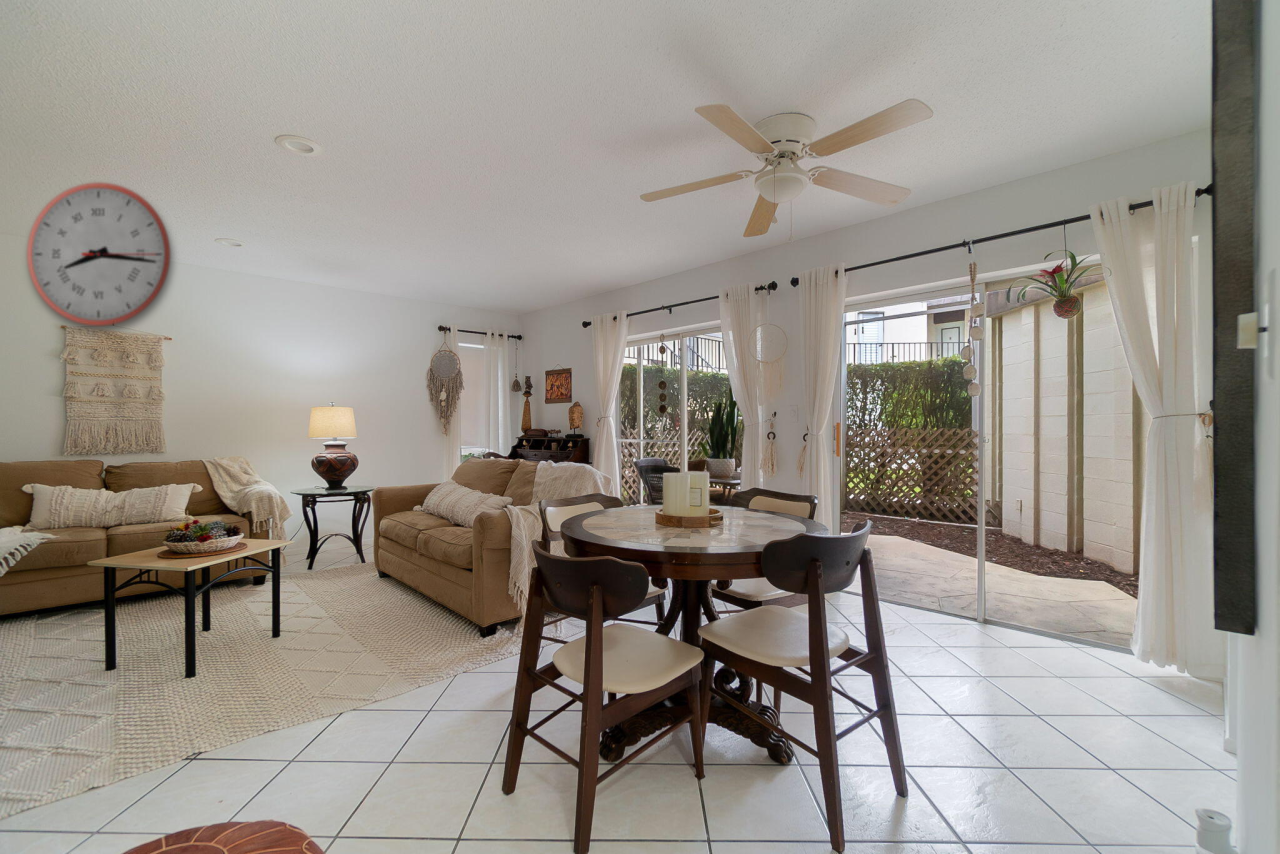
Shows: 8:16:15
